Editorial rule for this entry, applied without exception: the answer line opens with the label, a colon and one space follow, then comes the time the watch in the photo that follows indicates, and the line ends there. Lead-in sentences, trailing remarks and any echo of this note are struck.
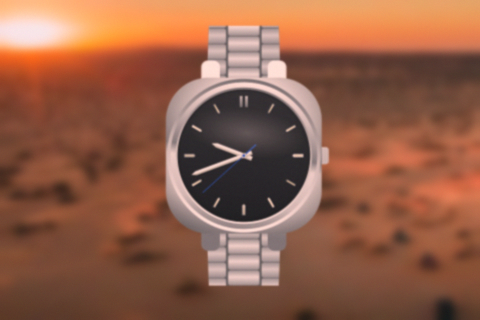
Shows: 9:41:38
